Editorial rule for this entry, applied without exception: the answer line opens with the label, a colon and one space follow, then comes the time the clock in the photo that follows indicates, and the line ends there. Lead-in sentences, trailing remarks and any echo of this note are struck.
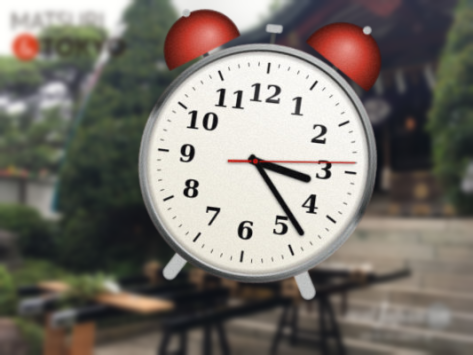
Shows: 3:23:14
